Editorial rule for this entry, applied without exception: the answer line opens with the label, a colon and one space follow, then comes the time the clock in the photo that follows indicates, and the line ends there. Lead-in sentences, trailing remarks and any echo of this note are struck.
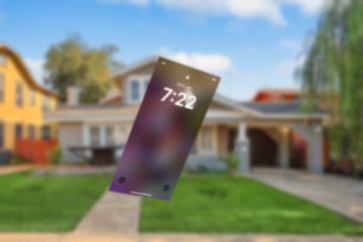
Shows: 7:22
